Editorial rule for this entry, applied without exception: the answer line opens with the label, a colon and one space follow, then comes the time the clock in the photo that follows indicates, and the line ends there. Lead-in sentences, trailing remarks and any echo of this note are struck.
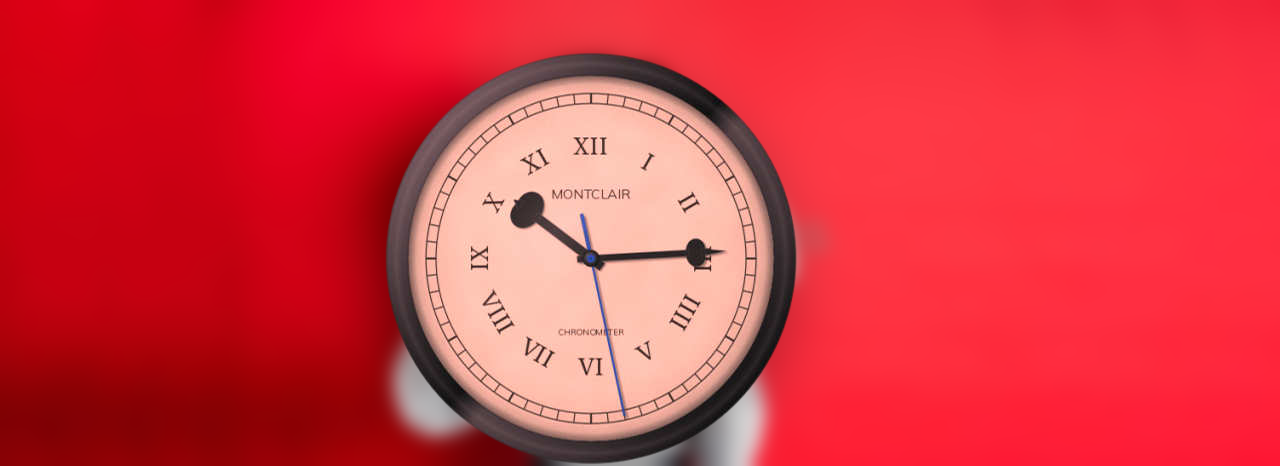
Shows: 10:14:28
